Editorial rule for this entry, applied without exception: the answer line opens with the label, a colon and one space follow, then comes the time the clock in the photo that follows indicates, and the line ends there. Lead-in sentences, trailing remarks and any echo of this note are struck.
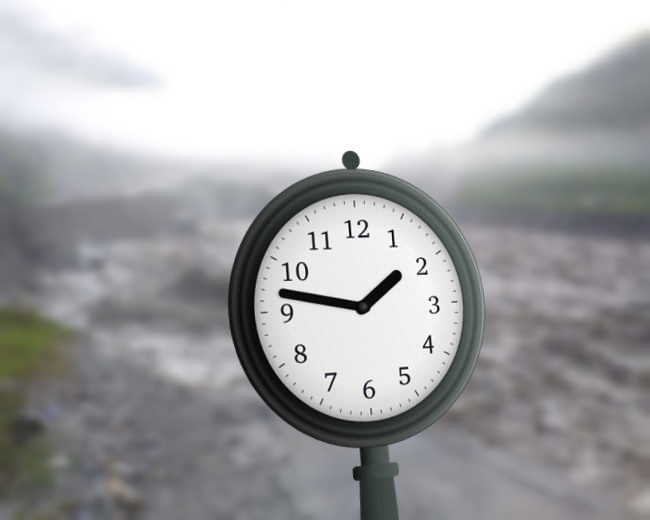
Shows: 1:47
